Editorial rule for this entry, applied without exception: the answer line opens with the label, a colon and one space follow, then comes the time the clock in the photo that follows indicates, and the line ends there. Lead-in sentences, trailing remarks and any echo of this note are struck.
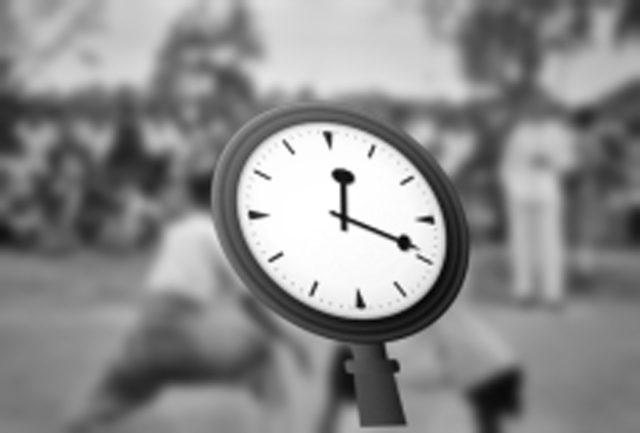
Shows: 12:19
